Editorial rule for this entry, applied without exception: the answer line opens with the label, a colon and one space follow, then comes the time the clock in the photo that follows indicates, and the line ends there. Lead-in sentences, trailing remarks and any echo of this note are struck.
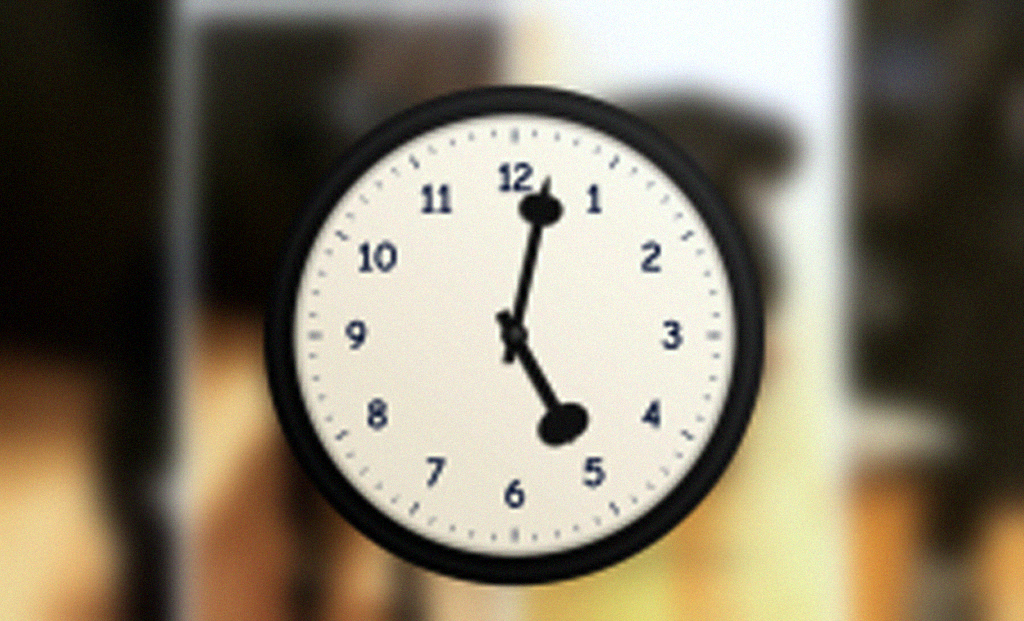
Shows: 5:02
